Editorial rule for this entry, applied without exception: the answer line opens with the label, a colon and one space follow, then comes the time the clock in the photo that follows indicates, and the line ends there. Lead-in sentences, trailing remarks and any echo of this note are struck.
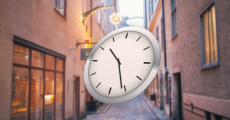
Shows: 10:26
